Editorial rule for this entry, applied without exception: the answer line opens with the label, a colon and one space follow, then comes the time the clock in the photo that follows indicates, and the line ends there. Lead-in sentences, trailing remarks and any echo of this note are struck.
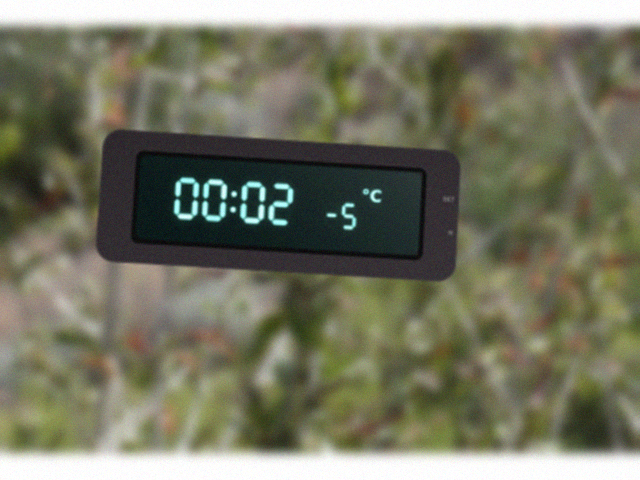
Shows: 0:02
